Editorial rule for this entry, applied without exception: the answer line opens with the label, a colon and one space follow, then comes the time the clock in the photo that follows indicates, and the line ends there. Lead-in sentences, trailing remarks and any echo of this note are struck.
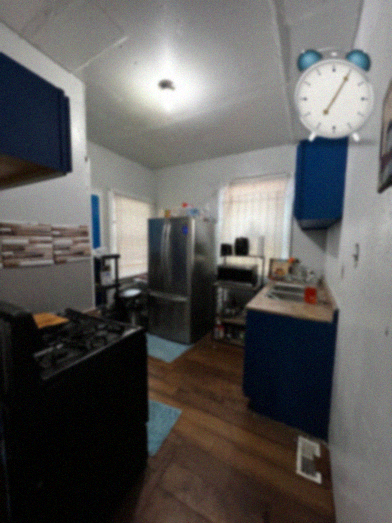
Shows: 7:05
